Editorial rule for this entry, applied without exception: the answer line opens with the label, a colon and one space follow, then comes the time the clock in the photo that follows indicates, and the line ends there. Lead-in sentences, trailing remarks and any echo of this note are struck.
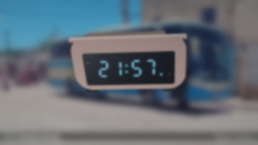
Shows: 21:57
